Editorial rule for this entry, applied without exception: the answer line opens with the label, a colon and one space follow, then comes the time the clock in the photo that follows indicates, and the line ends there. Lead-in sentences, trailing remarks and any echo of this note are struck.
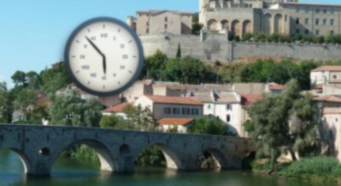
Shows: 5:53
